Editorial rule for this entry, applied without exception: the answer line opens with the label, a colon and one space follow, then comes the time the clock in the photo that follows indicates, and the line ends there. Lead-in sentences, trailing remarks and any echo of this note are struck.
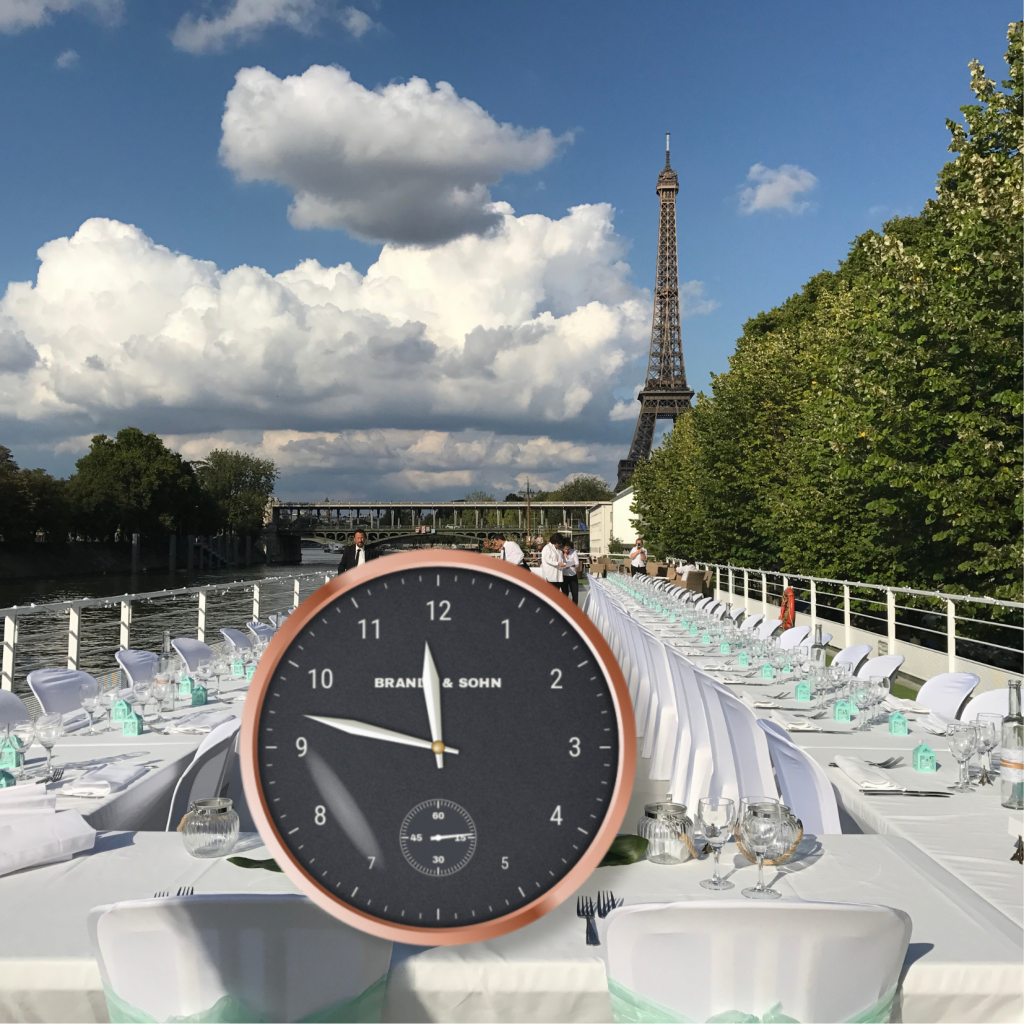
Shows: 11:47:14
